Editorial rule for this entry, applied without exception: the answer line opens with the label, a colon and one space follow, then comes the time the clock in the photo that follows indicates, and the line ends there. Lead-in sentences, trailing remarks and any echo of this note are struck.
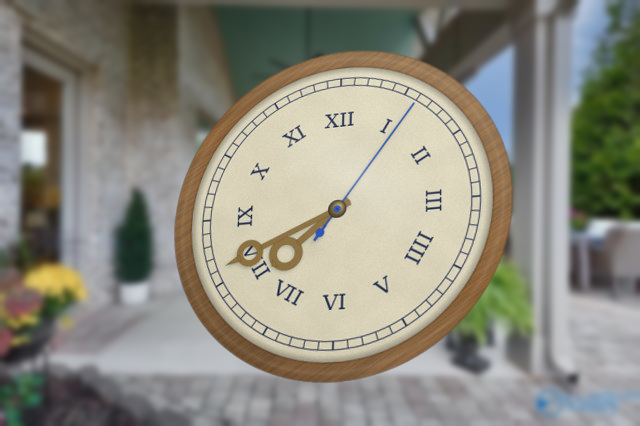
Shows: 7:41:06
